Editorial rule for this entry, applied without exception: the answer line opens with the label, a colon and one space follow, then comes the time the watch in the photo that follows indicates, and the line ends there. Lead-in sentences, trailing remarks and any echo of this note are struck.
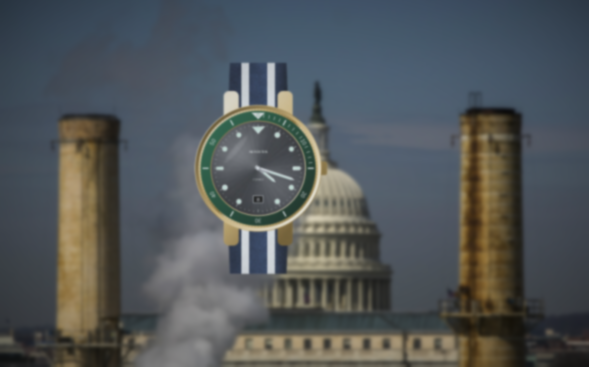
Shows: 4:18
